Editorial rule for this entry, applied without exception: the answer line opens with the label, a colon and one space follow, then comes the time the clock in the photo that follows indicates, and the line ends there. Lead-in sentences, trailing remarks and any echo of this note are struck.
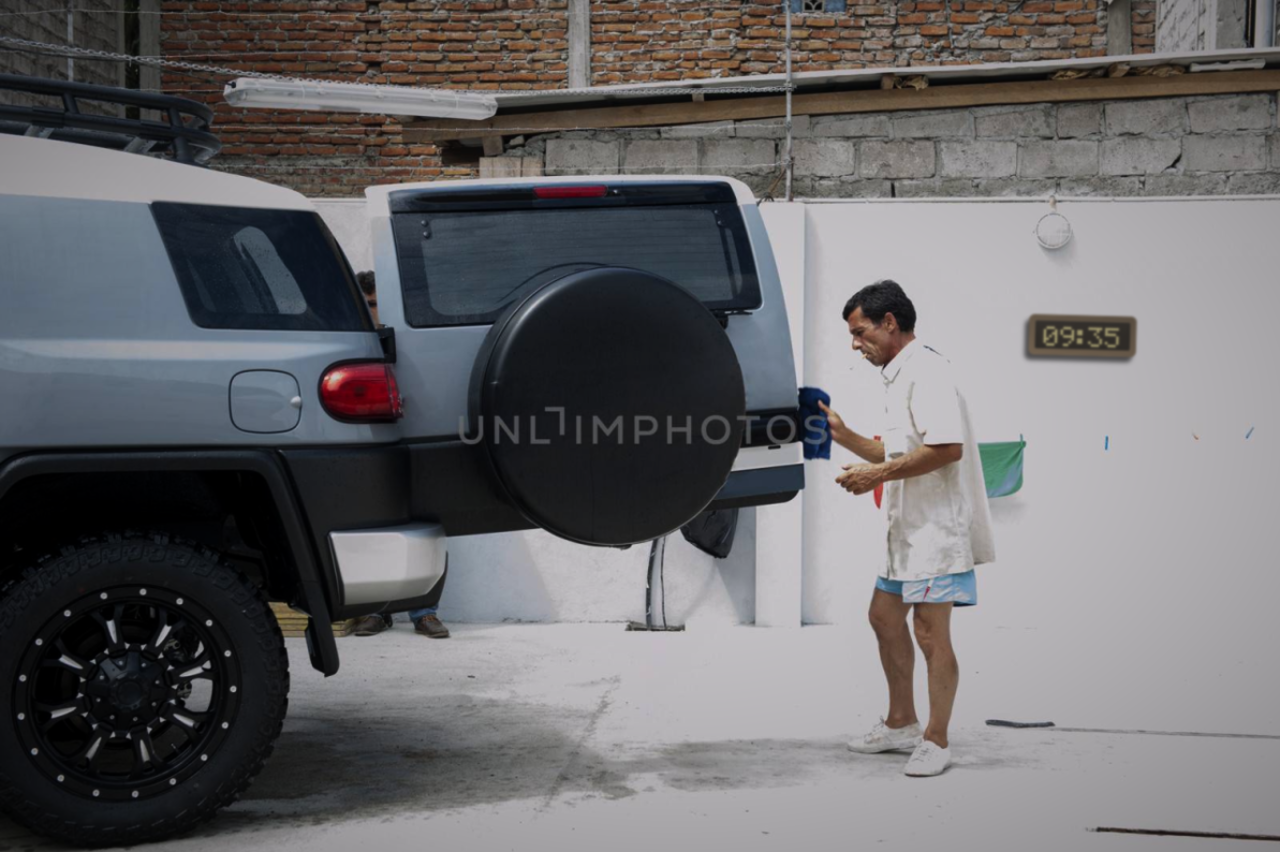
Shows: 9:35
